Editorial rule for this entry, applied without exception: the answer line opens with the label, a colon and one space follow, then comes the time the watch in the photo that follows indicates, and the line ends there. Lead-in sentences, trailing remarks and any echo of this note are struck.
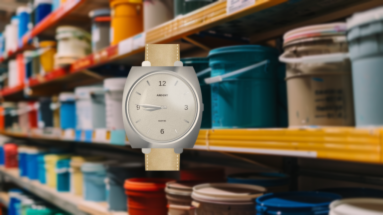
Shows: 8:46
